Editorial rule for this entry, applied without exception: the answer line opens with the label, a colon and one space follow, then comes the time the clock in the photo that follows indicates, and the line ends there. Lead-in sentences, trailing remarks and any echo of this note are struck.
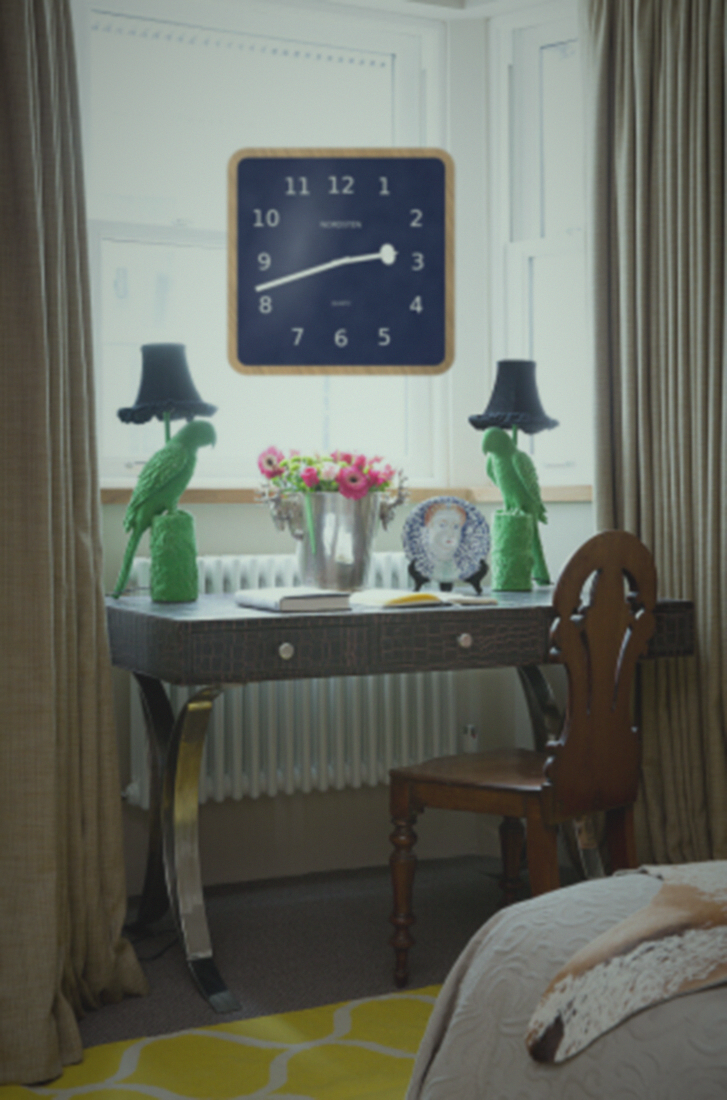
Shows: 2:42
